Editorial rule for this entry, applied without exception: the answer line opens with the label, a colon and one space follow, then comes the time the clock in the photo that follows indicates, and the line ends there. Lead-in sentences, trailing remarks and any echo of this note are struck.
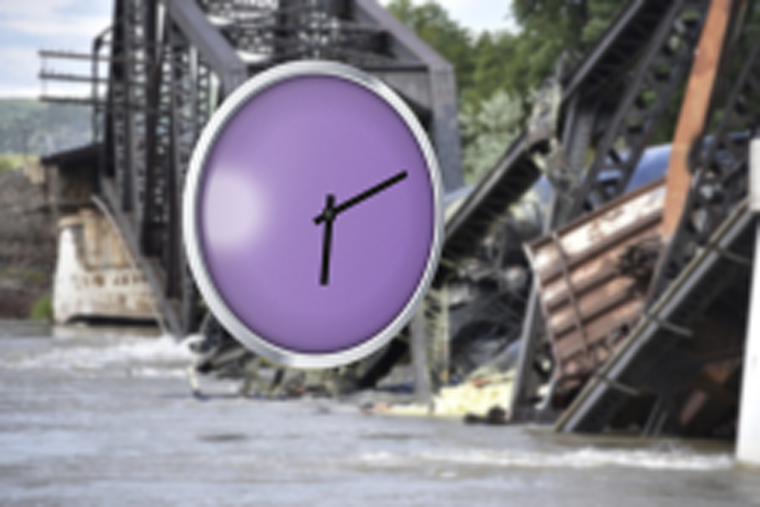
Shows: 6:11
